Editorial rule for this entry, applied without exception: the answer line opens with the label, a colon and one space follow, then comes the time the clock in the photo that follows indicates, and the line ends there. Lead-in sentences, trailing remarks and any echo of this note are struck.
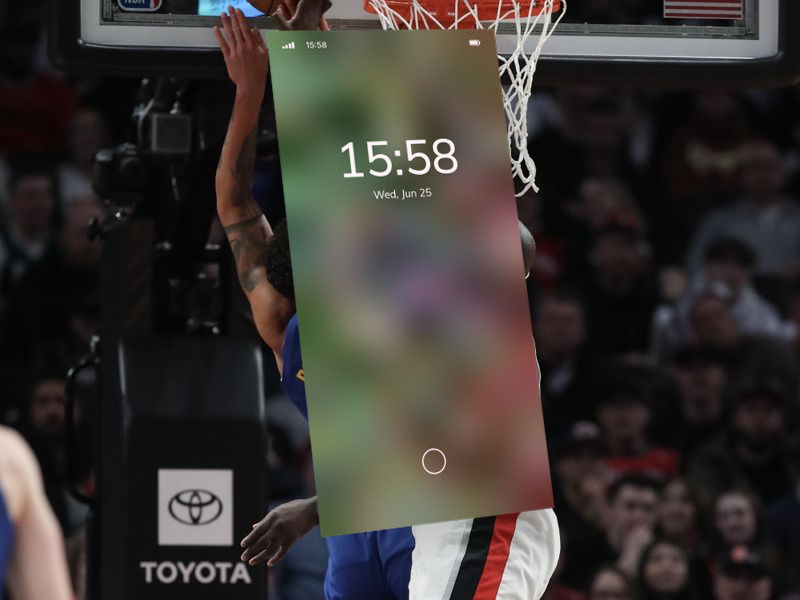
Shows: 15:58
